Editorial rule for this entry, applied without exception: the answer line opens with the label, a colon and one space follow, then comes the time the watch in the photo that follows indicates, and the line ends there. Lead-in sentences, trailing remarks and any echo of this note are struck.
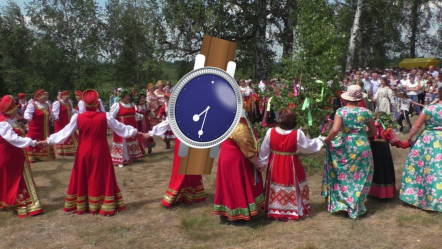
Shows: 7:31
